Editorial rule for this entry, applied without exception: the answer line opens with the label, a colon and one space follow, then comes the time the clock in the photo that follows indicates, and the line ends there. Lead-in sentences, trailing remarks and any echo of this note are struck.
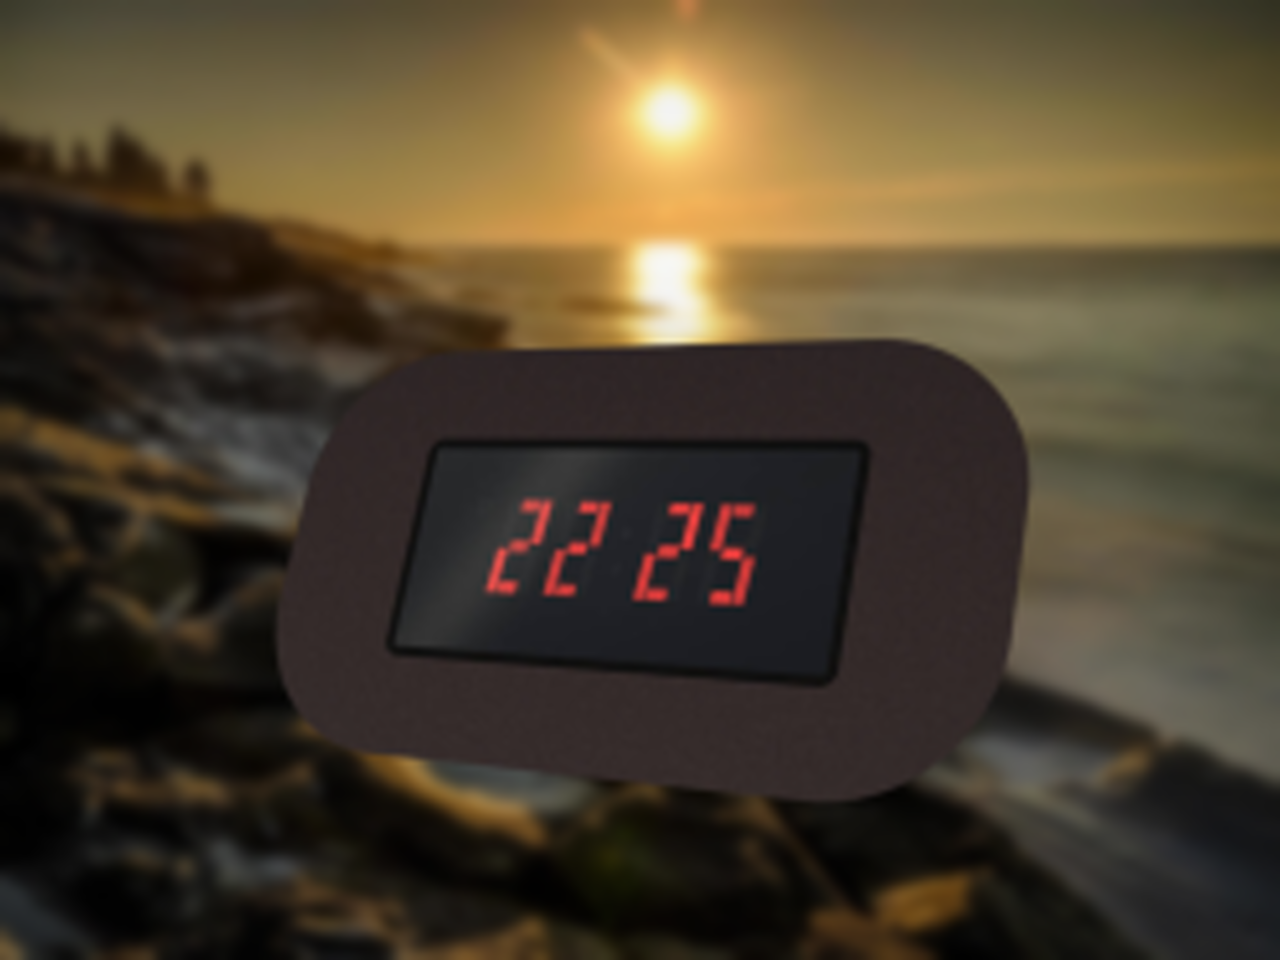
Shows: 22:25
